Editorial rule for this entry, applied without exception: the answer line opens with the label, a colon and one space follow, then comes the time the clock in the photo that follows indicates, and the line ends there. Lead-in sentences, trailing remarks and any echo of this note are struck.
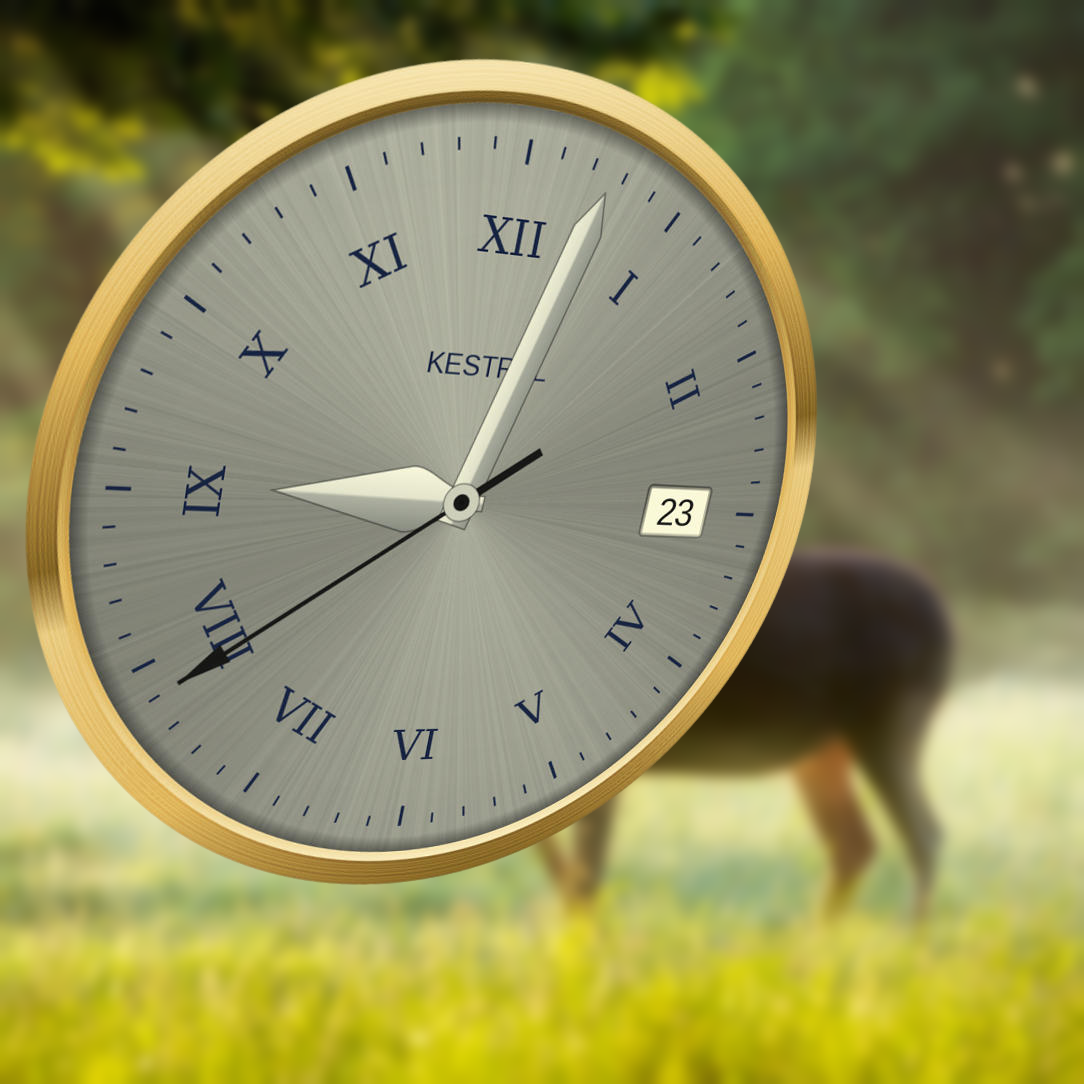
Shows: 9:02:39
